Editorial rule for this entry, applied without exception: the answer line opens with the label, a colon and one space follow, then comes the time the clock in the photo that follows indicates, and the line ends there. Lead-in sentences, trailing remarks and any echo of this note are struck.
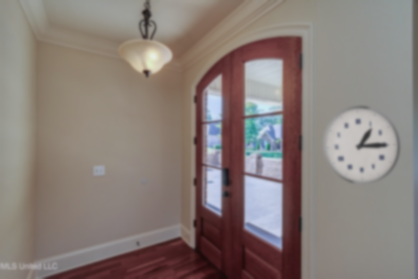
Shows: 1:15
